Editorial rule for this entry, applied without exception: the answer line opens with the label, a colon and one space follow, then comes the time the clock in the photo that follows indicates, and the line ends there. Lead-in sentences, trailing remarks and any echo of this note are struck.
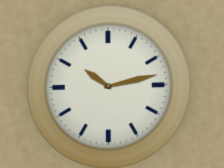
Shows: 10:13
